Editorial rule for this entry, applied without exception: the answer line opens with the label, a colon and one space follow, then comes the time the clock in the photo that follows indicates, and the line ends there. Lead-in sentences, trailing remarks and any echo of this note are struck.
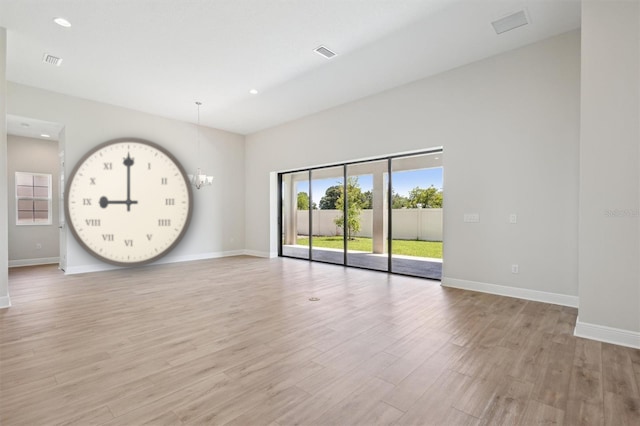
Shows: 9:00
